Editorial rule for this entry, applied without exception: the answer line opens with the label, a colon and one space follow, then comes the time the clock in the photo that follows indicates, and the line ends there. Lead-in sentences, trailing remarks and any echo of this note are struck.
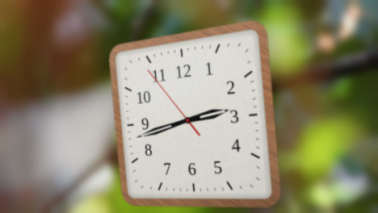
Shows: 2:42:54
